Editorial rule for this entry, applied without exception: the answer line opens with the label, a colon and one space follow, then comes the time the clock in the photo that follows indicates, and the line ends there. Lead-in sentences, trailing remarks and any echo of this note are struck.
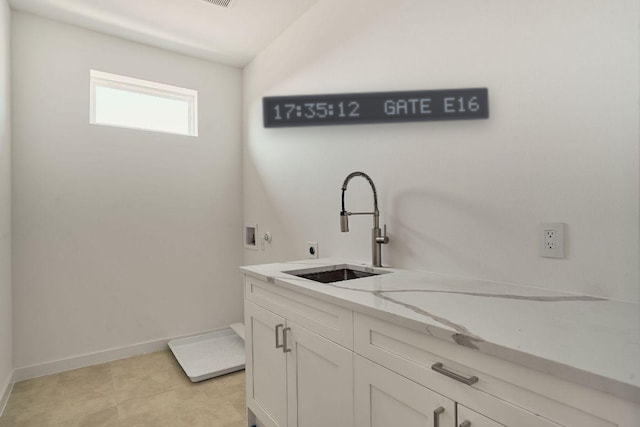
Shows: 17:35:12
